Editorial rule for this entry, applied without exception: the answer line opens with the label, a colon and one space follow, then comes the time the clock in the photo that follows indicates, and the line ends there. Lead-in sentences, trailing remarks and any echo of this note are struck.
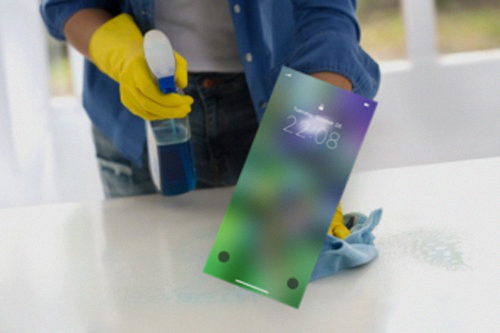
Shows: 22:08
